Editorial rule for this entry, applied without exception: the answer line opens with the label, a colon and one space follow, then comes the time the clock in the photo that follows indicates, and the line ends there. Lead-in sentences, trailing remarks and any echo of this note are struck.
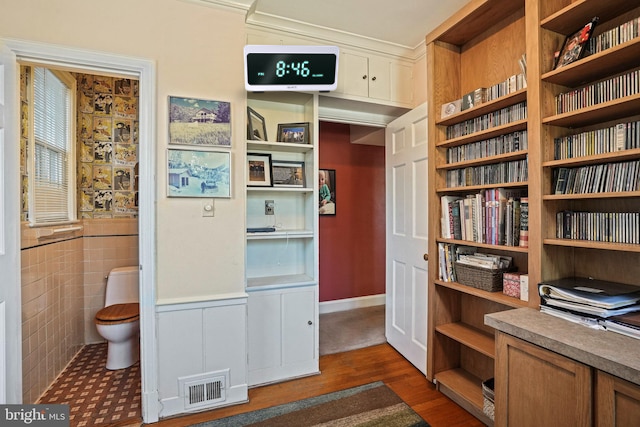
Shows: 8:46
